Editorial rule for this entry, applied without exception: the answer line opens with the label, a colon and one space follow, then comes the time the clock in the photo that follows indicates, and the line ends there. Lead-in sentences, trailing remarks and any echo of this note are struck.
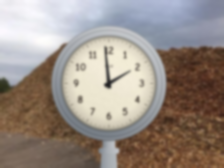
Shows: 1:59
